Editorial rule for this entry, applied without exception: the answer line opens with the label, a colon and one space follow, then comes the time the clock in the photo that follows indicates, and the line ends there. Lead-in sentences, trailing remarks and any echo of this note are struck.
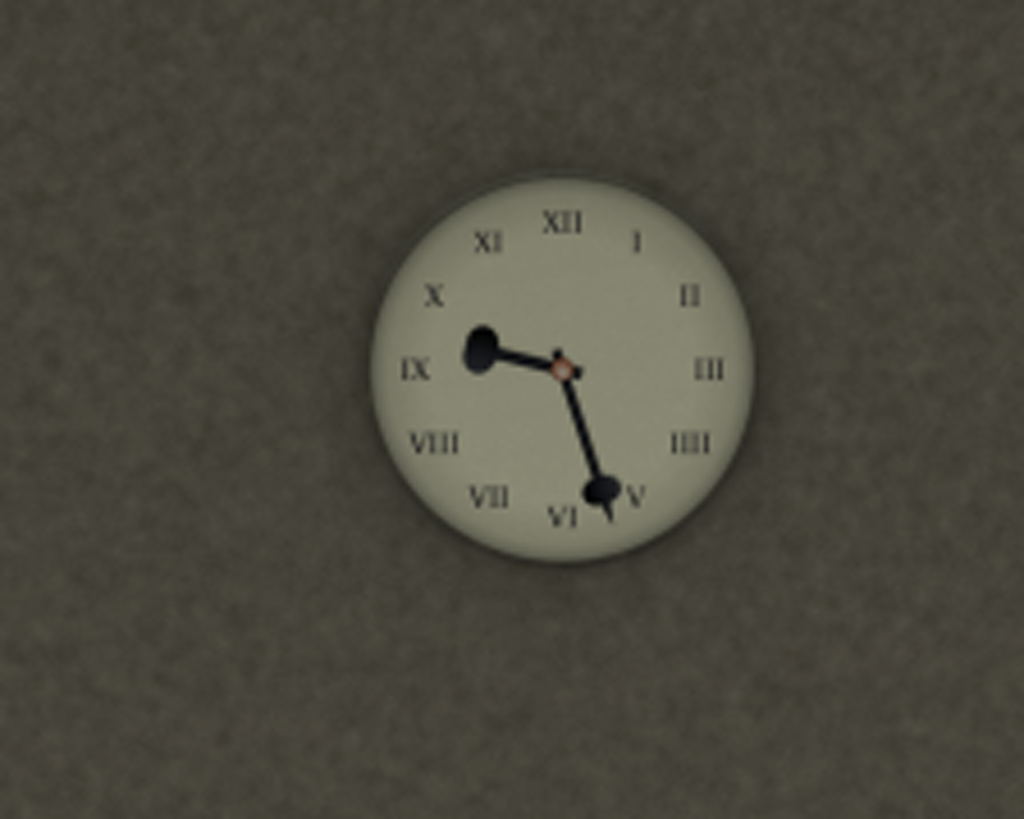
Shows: 9:27
